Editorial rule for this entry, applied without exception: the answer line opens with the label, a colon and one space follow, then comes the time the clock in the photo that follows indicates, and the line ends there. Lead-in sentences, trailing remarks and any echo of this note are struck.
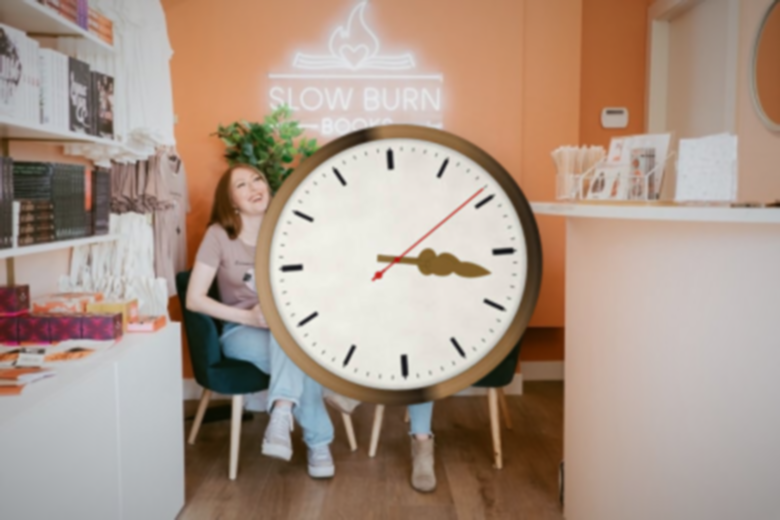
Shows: 3:17:09
